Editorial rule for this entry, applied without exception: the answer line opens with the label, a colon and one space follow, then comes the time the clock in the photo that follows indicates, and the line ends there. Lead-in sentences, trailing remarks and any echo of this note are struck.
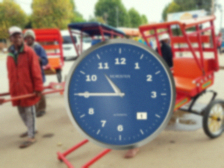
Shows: 10:45
